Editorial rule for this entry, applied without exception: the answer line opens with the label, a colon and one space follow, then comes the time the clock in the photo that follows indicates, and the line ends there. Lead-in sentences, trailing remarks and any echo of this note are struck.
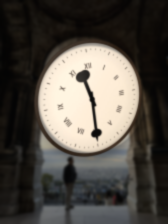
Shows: 11:30
